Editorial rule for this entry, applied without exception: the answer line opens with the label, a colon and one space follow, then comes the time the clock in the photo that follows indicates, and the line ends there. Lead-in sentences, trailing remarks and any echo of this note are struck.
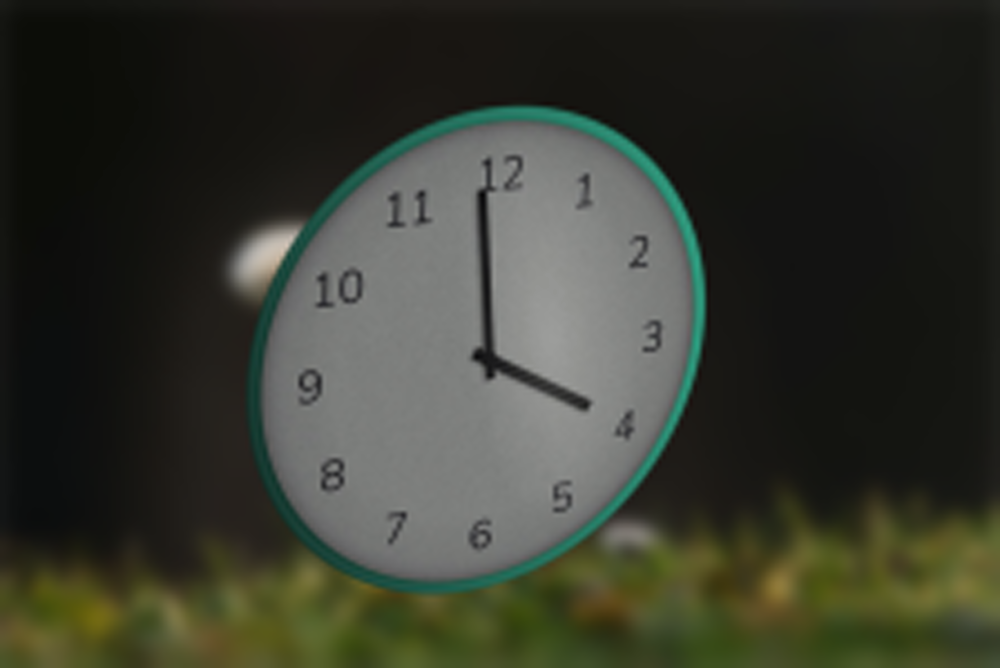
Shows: 3:59
